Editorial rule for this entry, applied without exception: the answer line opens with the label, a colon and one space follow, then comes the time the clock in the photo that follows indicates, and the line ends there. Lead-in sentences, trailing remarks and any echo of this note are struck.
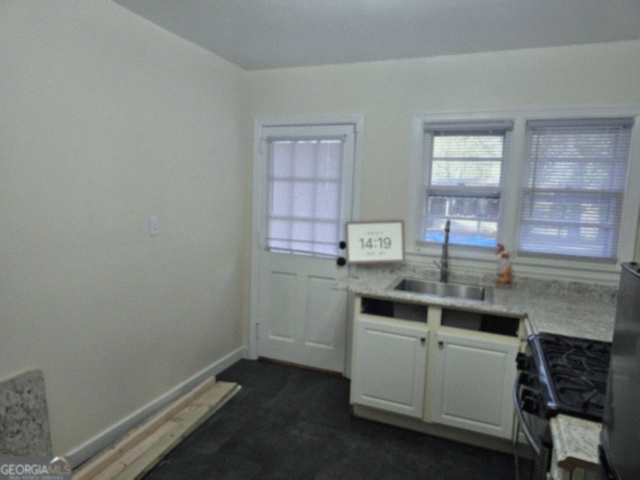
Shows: 14:19
